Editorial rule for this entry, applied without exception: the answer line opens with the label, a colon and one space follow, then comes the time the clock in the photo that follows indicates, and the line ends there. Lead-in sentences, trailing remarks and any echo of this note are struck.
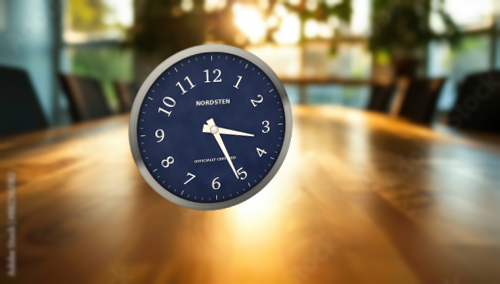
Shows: 3:26
